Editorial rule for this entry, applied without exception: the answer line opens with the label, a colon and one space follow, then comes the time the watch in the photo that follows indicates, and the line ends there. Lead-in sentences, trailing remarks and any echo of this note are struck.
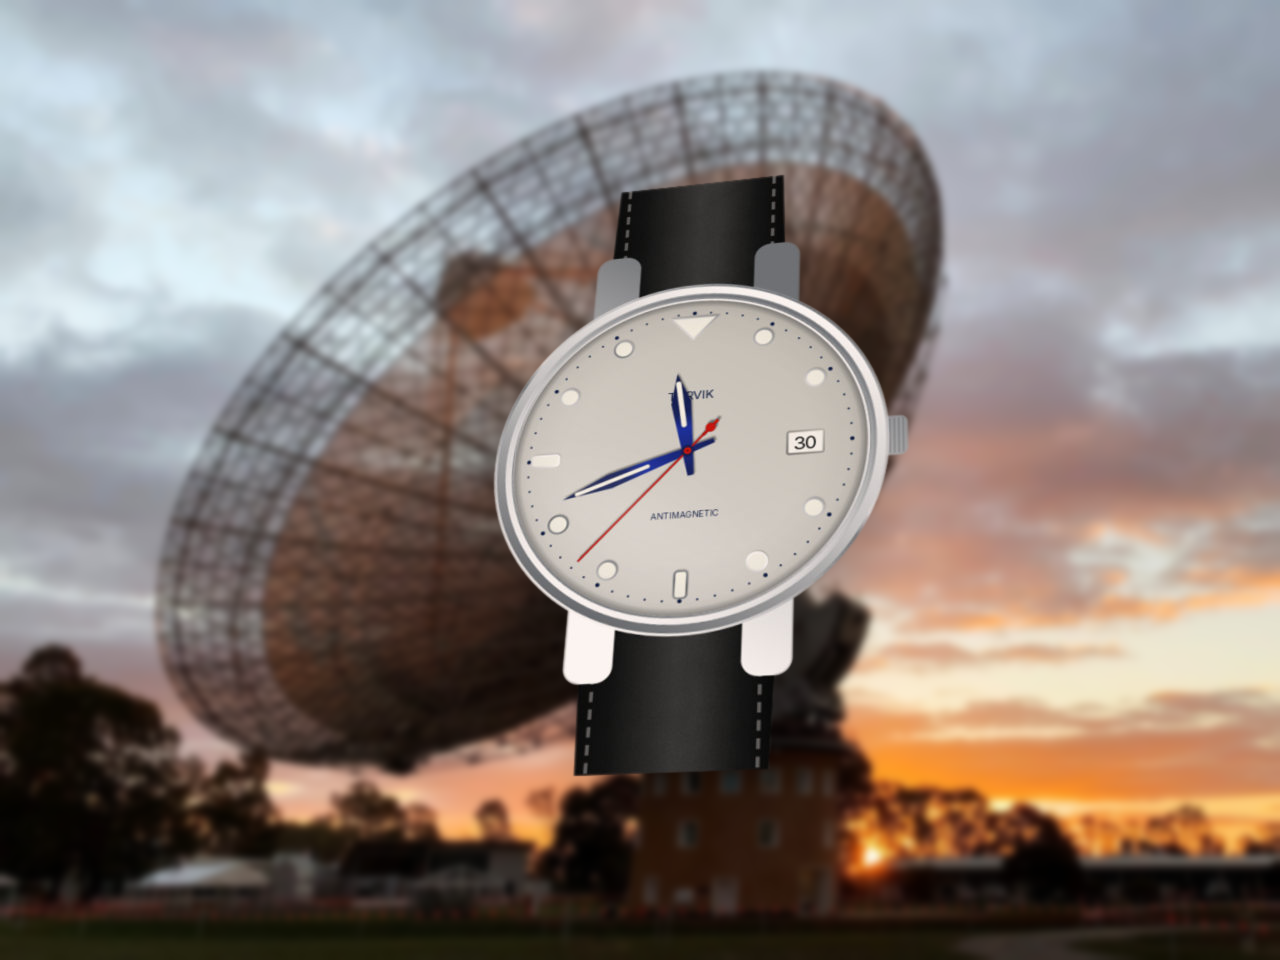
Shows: 11:41:37
